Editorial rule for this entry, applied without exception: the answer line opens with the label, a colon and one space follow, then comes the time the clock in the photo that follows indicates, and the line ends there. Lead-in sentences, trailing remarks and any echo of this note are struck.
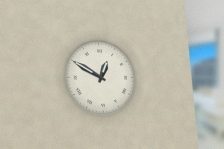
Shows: 12:50
